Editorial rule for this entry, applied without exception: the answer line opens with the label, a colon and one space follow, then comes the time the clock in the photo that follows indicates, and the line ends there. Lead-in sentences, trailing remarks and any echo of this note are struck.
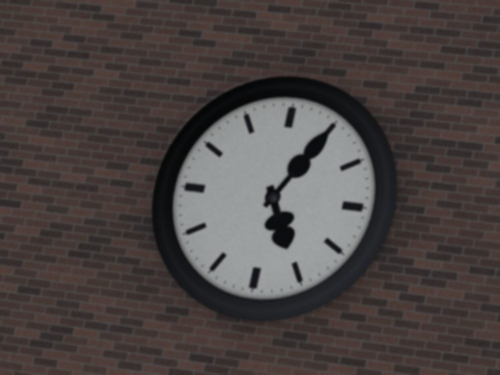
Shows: 5:05
